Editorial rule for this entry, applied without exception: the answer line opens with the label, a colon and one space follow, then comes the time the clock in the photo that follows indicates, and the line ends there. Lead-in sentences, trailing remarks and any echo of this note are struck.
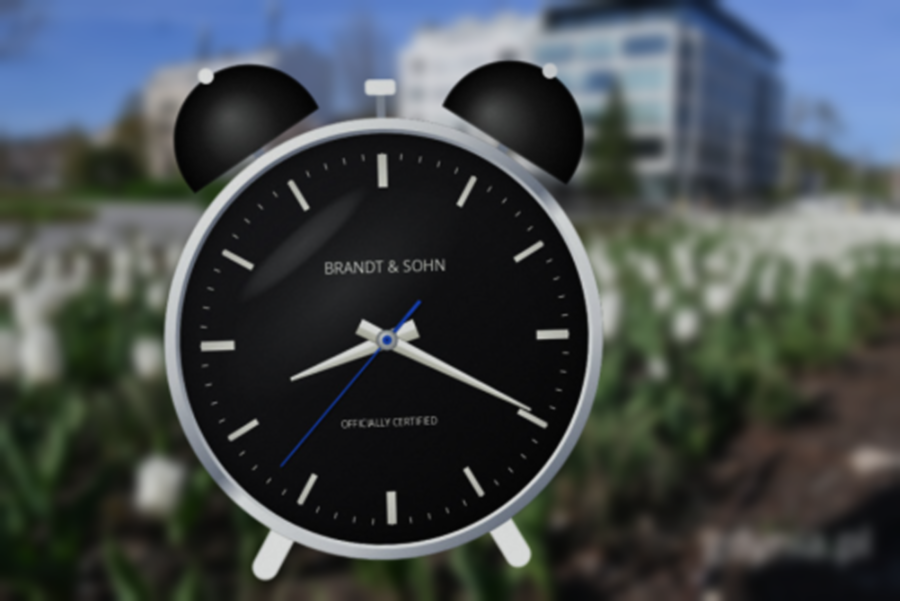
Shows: 8:19:37
